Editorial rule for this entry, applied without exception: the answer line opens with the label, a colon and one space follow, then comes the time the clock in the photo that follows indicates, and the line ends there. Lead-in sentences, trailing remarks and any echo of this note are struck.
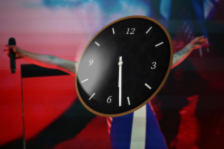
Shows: 5:27
